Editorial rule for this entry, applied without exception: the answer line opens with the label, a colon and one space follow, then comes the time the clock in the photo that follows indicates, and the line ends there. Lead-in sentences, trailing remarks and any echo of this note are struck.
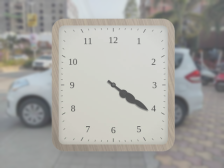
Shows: 4:21
